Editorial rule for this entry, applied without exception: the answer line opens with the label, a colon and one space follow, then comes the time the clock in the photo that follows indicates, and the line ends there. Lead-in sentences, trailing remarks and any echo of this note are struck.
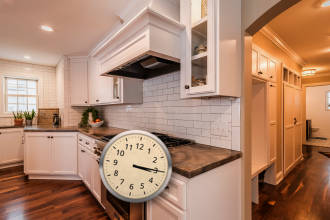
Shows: 3:15
